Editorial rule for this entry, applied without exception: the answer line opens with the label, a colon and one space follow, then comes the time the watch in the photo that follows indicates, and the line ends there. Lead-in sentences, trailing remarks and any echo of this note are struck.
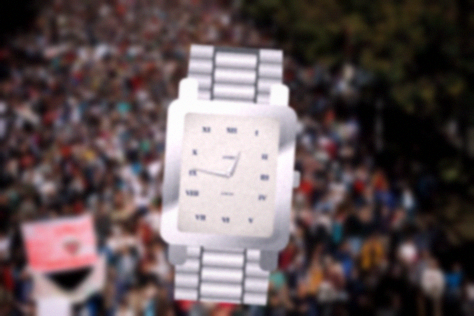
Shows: 12:46
